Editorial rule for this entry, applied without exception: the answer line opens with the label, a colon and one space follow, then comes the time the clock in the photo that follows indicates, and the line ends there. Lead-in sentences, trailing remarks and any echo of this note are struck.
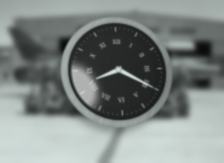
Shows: 8:20
